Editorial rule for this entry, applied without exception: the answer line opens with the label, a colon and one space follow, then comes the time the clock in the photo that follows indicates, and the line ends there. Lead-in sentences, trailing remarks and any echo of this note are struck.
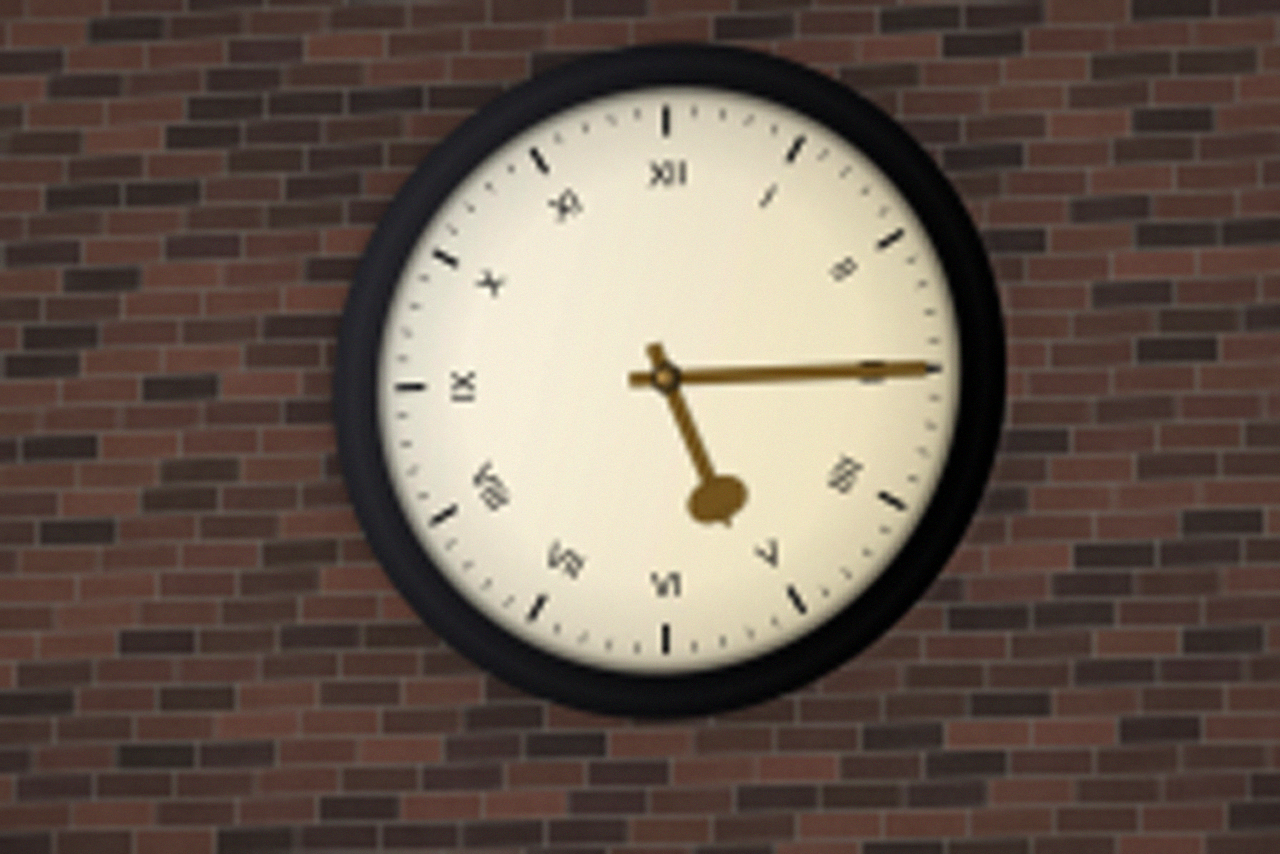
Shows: 5:15
